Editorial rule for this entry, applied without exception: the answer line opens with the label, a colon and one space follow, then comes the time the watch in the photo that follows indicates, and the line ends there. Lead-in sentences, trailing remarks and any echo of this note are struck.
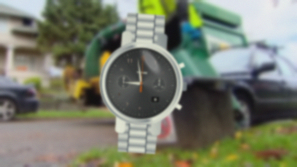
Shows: 8:58
